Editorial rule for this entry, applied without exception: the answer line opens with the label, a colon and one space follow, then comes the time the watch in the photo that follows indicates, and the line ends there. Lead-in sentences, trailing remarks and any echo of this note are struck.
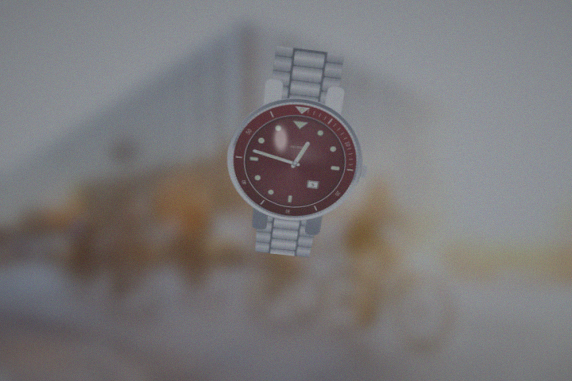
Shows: 12:47
